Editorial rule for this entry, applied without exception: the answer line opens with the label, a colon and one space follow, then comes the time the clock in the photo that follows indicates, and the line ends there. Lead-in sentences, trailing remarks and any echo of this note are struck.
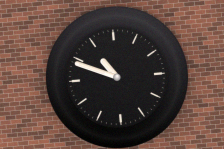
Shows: 10:49
